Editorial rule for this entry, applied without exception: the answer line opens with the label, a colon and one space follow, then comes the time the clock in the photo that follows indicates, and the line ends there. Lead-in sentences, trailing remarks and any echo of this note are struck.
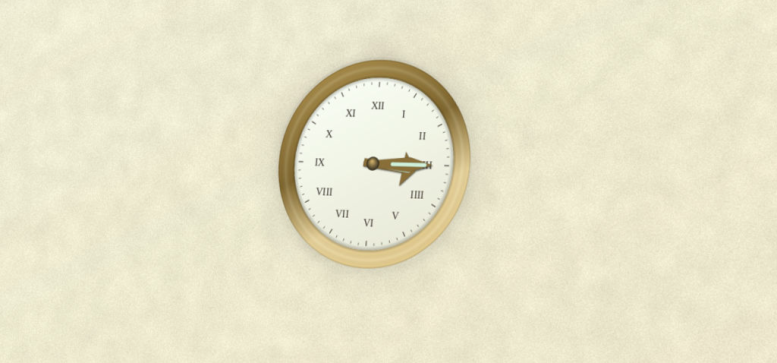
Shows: 3:15
